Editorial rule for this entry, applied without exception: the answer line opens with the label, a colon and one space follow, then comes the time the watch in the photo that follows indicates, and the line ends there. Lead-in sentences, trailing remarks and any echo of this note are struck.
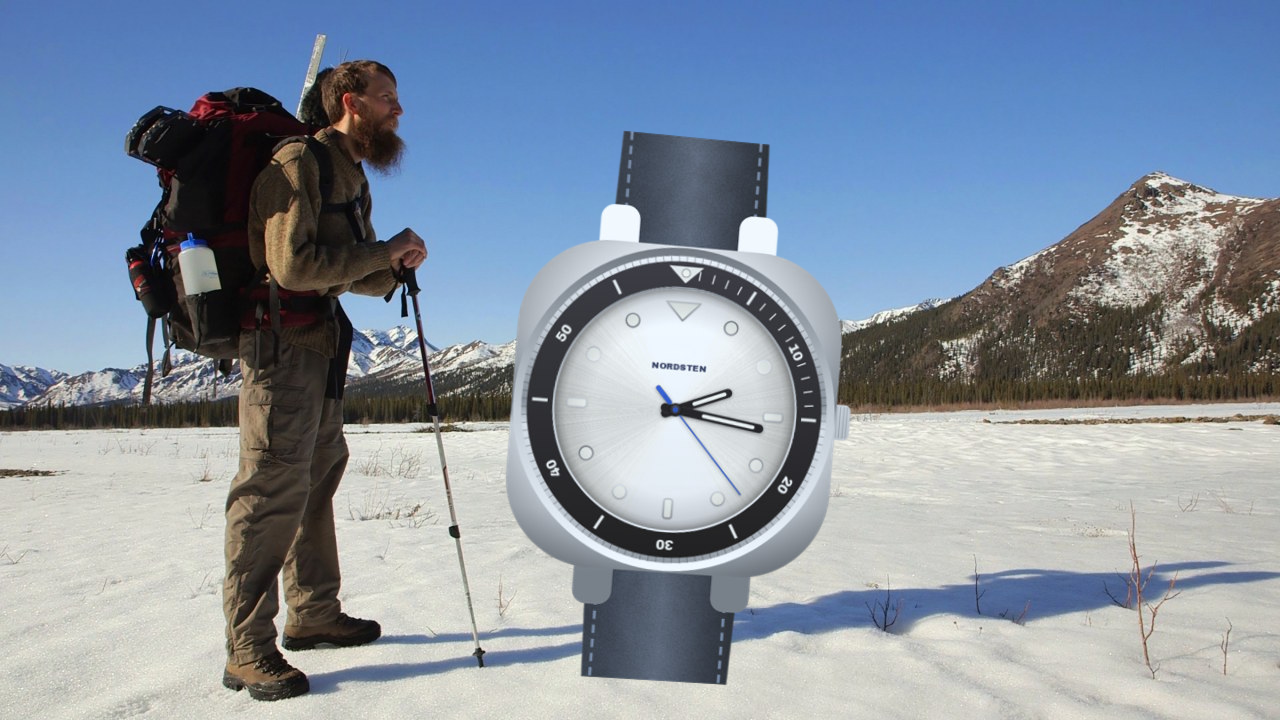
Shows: 2:16:23
